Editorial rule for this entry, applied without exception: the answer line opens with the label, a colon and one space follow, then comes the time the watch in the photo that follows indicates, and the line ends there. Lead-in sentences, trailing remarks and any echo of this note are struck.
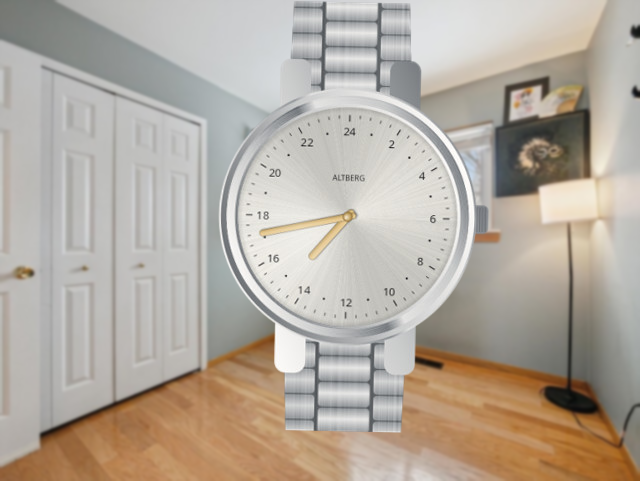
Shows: 14:43
